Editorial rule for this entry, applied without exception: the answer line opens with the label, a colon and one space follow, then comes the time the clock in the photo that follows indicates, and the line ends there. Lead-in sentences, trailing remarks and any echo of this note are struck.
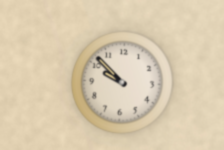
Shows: 9:52
